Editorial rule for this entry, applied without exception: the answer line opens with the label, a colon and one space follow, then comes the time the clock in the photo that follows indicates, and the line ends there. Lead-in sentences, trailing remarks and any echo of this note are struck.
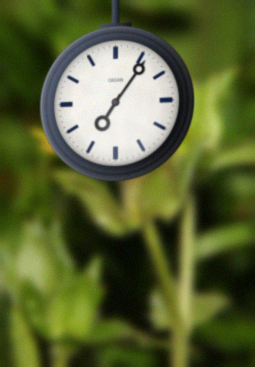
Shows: 7:06
